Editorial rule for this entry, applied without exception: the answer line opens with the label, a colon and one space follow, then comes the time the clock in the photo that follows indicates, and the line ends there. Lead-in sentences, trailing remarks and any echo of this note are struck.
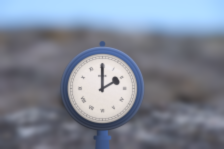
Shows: 2:00
